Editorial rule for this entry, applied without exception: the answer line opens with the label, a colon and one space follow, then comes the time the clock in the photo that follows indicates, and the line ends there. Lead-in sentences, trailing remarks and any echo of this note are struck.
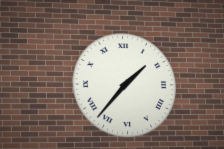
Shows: 1:37
